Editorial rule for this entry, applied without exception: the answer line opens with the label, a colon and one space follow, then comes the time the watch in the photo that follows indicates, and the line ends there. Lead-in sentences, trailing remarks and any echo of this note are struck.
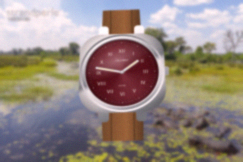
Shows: 1:47
